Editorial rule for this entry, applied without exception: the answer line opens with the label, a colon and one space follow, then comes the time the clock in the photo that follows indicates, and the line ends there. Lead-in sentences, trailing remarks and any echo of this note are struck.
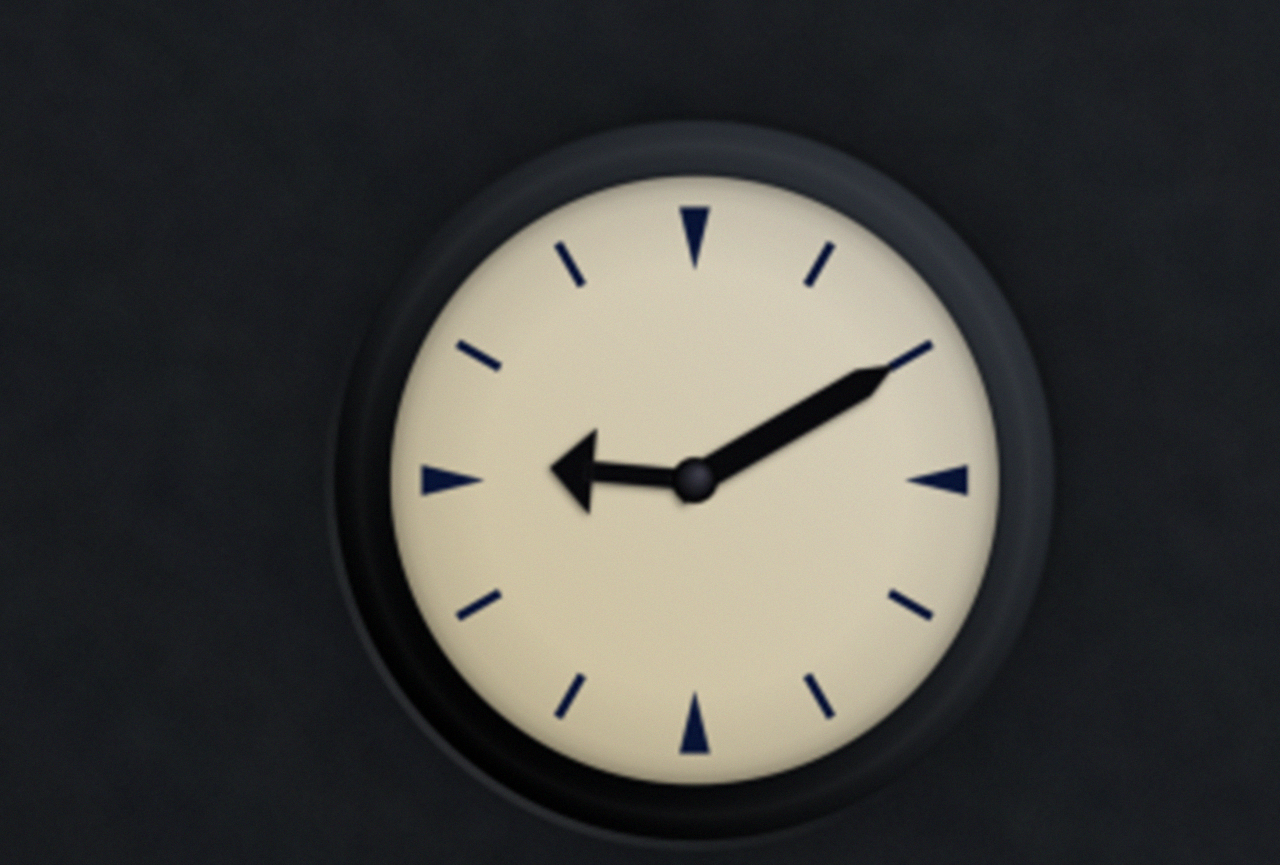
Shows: 9:10
